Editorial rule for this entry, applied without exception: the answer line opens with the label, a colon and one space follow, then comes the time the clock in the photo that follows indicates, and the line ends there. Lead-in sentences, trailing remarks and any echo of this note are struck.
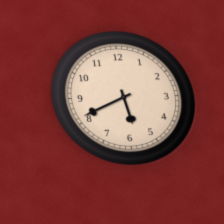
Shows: 5:41
